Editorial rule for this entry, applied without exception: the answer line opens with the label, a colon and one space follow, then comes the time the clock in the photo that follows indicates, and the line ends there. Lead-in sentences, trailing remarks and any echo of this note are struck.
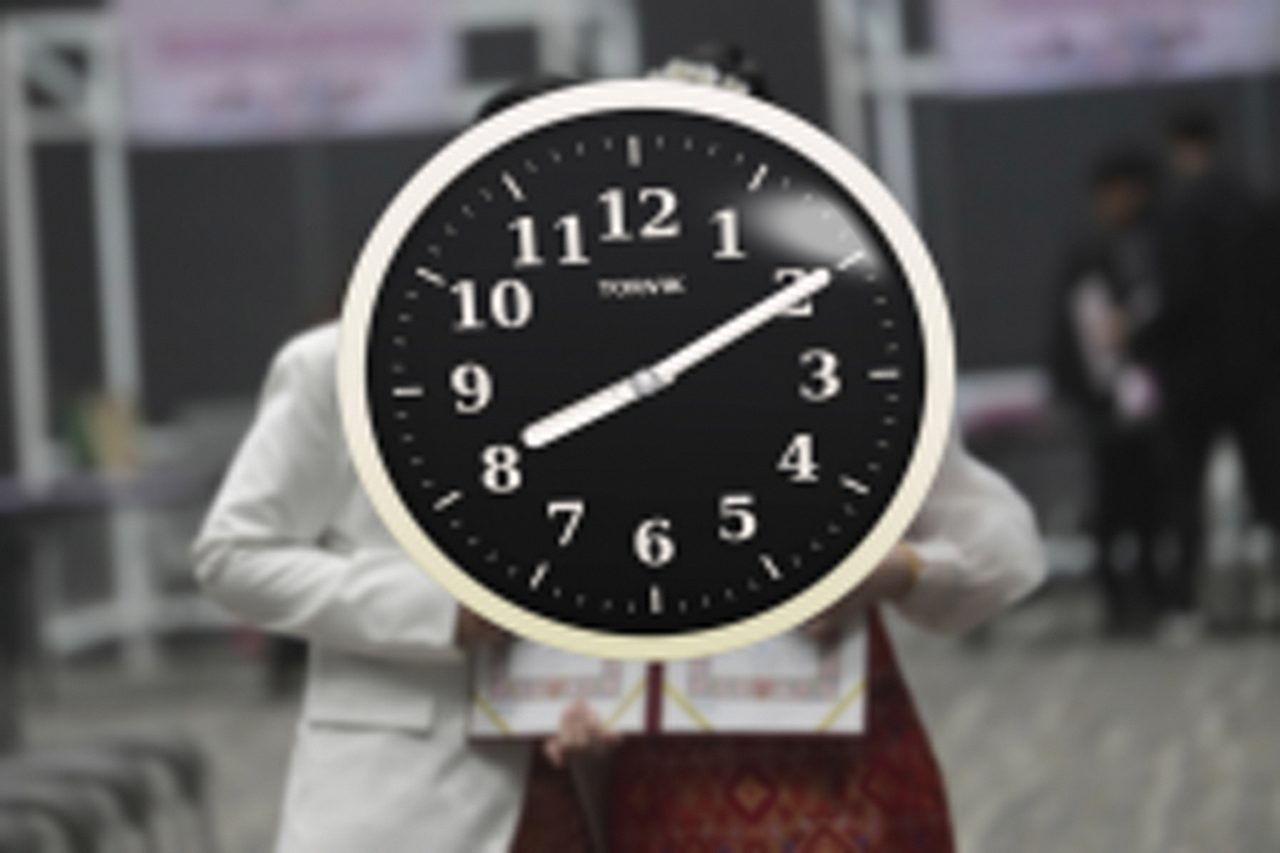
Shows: 8:10
